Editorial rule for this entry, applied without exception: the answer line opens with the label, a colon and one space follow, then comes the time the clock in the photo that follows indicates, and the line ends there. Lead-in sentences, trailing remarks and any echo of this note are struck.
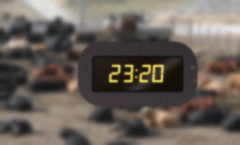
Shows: 23:20
